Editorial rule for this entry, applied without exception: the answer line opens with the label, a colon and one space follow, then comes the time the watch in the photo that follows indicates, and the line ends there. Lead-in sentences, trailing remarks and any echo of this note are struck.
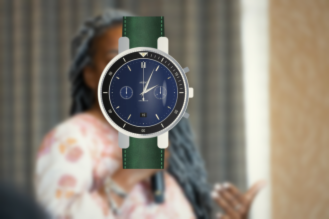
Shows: 2:04
